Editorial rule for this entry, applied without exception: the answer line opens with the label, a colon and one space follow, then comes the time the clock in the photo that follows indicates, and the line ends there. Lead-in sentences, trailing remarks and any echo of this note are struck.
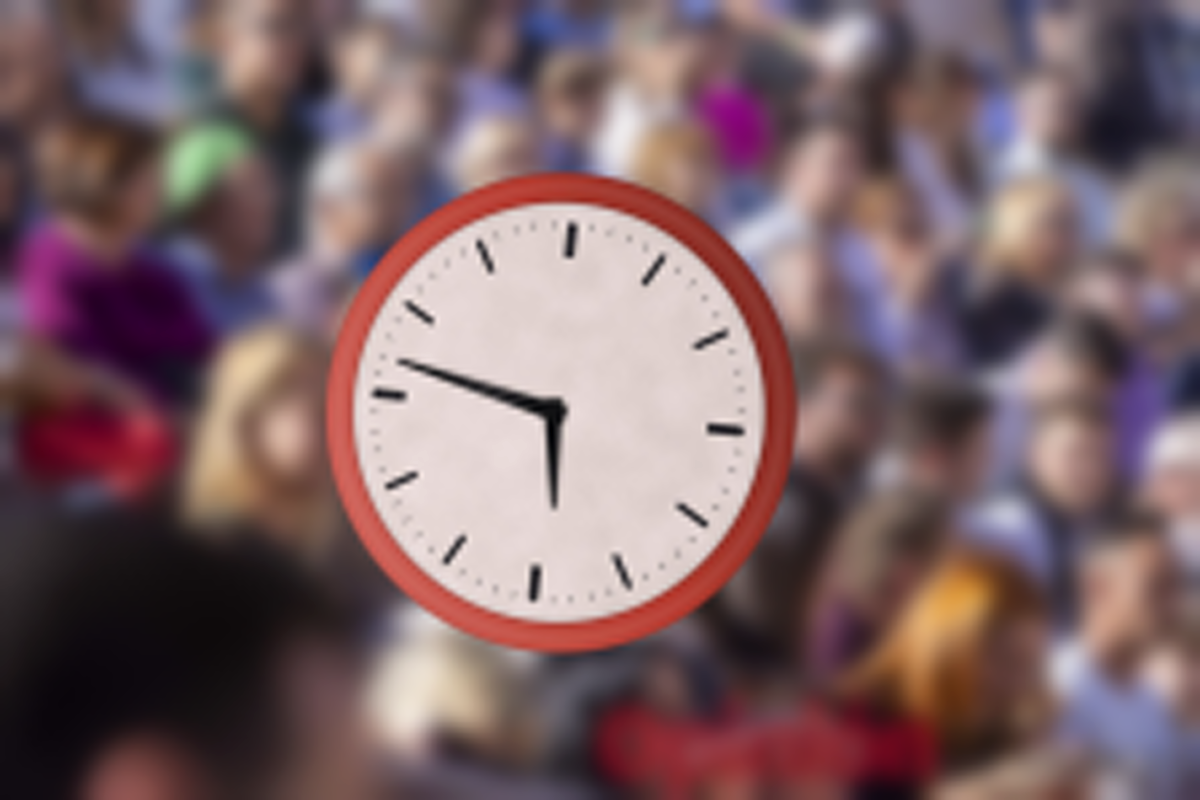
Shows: 5:47
